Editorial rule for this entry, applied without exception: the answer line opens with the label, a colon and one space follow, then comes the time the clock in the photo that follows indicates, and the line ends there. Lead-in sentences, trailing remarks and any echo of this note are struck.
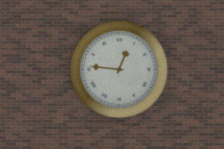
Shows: 12:46
